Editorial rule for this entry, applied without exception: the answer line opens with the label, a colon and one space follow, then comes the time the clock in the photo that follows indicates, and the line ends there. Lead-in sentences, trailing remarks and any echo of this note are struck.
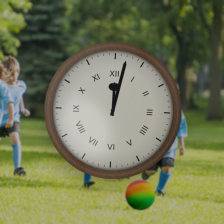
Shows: 12:02
